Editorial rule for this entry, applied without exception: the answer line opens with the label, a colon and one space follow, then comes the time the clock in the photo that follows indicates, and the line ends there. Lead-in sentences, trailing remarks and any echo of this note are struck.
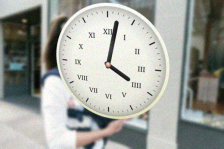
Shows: 4:02
